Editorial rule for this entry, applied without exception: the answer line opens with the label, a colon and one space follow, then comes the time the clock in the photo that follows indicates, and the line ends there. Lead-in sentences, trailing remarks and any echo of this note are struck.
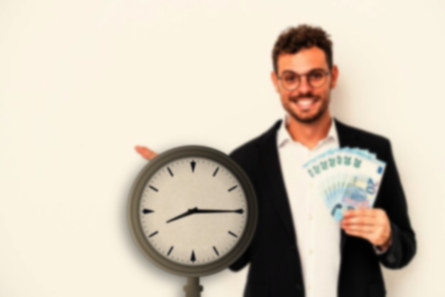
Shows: 8:15
